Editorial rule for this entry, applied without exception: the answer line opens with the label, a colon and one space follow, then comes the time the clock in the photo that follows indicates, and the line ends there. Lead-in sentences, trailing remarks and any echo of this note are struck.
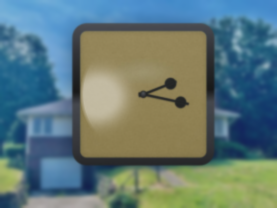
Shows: 2:17
